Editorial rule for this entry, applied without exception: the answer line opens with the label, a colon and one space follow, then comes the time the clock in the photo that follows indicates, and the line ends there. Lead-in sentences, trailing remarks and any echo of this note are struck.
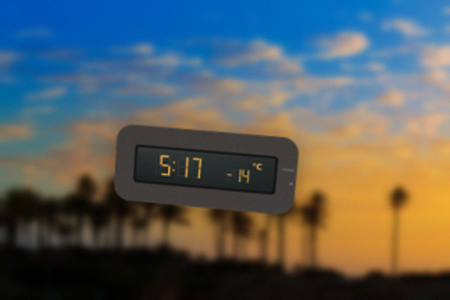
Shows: 5:17
